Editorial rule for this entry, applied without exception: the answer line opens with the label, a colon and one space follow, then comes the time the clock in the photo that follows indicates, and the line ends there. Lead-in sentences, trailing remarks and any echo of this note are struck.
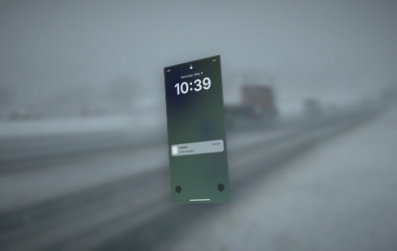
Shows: 10:39
